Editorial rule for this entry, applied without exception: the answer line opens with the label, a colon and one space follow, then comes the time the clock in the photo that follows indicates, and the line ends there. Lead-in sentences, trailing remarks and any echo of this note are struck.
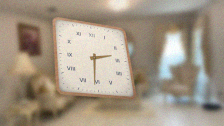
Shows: 2:31
